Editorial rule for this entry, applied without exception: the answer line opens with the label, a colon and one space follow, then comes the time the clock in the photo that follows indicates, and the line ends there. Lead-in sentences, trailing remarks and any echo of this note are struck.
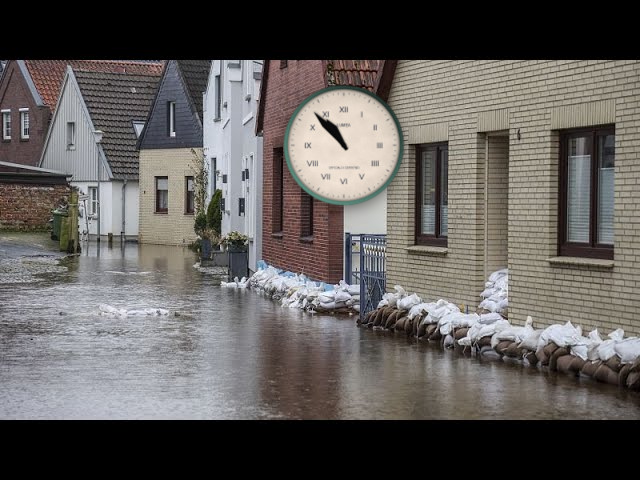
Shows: 10:53
